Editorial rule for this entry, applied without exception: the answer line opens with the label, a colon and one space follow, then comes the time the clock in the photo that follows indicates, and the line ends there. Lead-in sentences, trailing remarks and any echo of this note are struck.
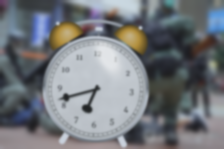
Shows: 6:42
